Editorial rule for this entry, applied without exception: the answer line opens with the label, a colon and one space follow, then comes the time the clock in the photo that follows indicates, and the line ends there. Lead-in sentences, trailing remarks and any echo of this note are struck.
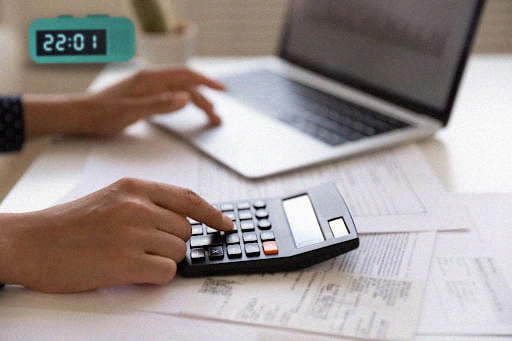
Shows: 22:01
